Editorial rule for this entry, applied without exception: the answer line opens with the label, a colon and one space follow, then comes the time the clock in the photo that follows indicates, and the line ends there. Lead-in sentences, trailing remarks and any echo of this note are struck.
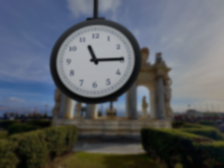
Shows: 11:15
